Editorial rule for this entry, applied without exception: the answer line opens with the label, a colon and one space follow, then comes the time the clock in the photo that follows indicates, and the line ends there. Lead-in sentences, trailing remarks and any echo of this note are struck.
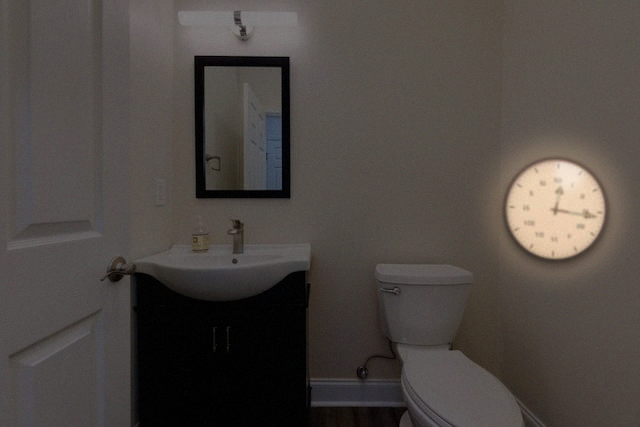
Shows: 12:16
